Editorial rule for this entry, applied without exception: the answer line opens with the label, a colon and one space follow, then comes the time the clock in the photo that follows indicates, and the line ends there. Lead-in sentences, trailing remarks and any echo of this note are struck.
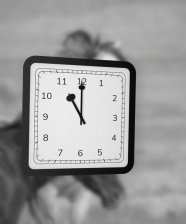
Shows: 11:00
